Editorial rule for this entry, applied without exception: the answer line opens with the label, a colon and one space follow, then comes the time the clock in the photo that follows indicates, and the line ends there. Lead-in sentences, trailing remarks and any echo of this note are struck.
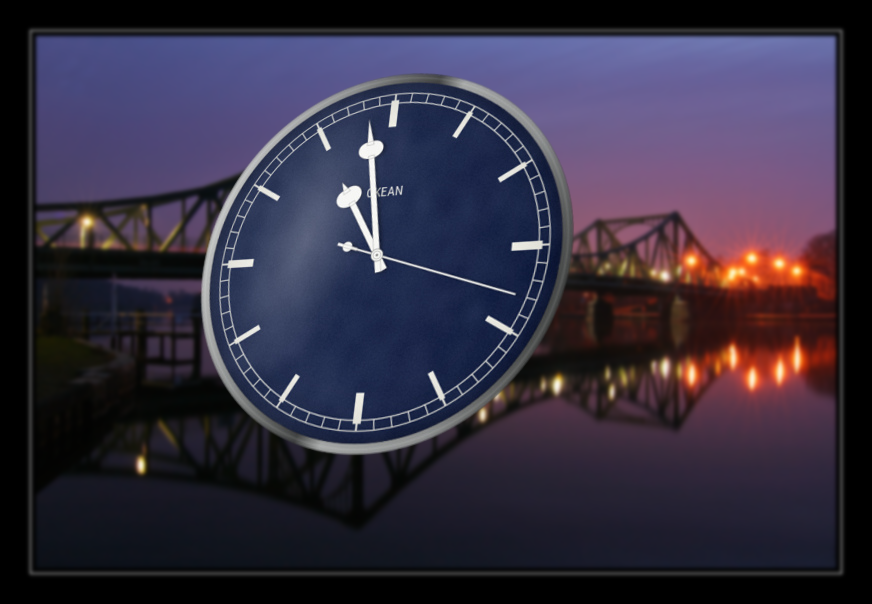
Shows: 10:58:18
